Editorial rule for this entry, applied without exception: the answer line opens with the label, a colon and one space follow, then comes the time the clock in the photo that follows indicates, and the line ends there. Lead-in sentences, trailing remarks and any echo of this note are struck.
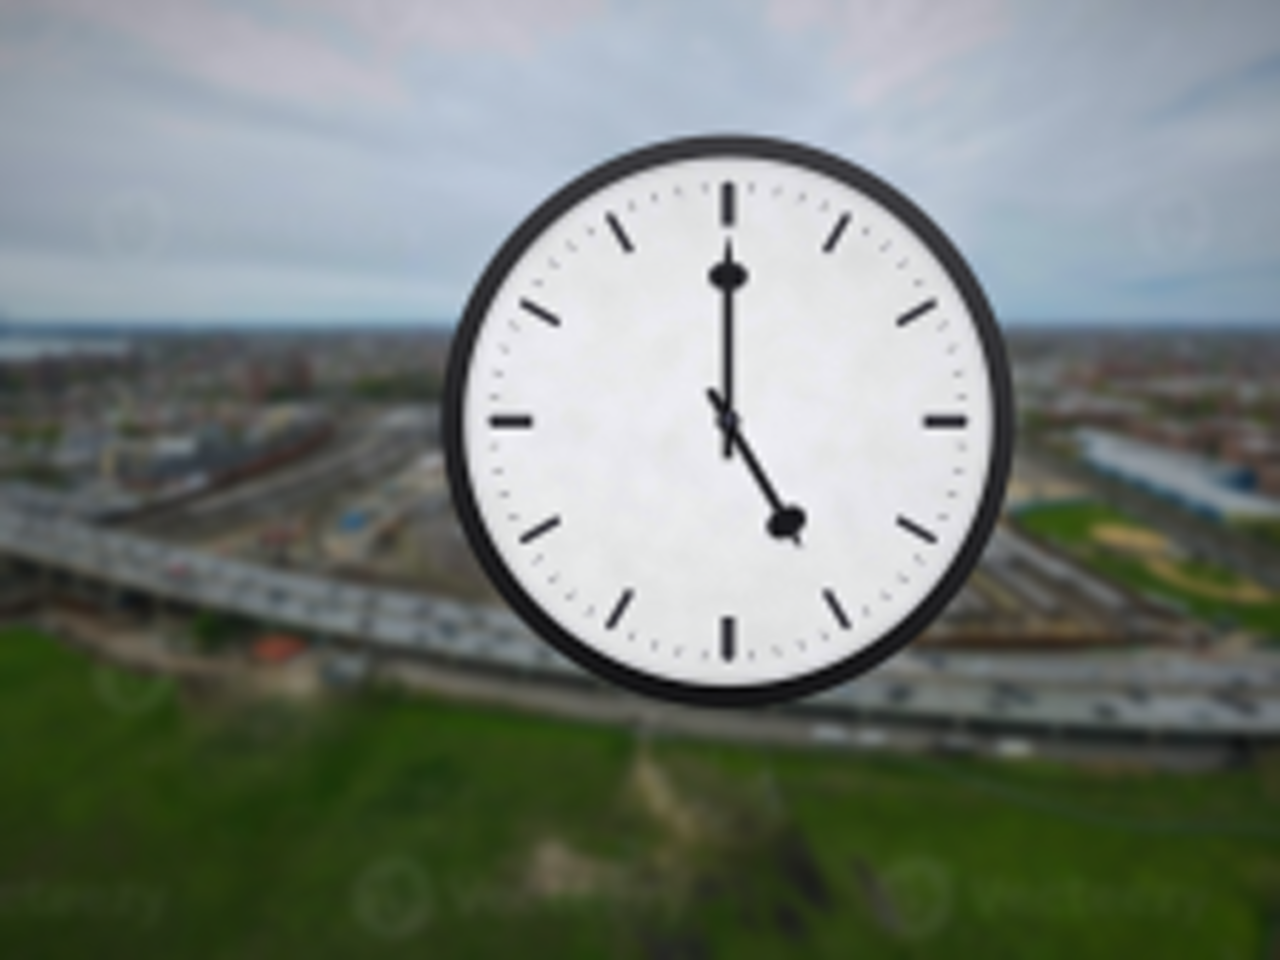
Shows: 5:00
